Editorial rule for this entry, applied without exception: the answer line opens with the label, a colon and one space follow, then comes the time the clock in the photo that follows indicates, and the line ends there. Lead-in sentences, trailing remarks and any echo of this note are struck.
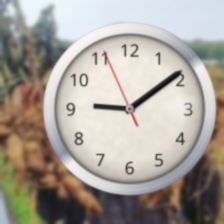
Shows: 9:08:56
